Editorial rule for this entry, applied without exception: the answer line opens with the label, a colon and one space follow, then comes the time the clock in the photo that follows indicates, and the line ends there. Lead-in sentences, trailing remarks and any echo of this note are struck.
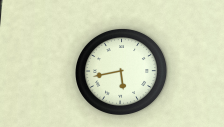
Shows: 5:43
